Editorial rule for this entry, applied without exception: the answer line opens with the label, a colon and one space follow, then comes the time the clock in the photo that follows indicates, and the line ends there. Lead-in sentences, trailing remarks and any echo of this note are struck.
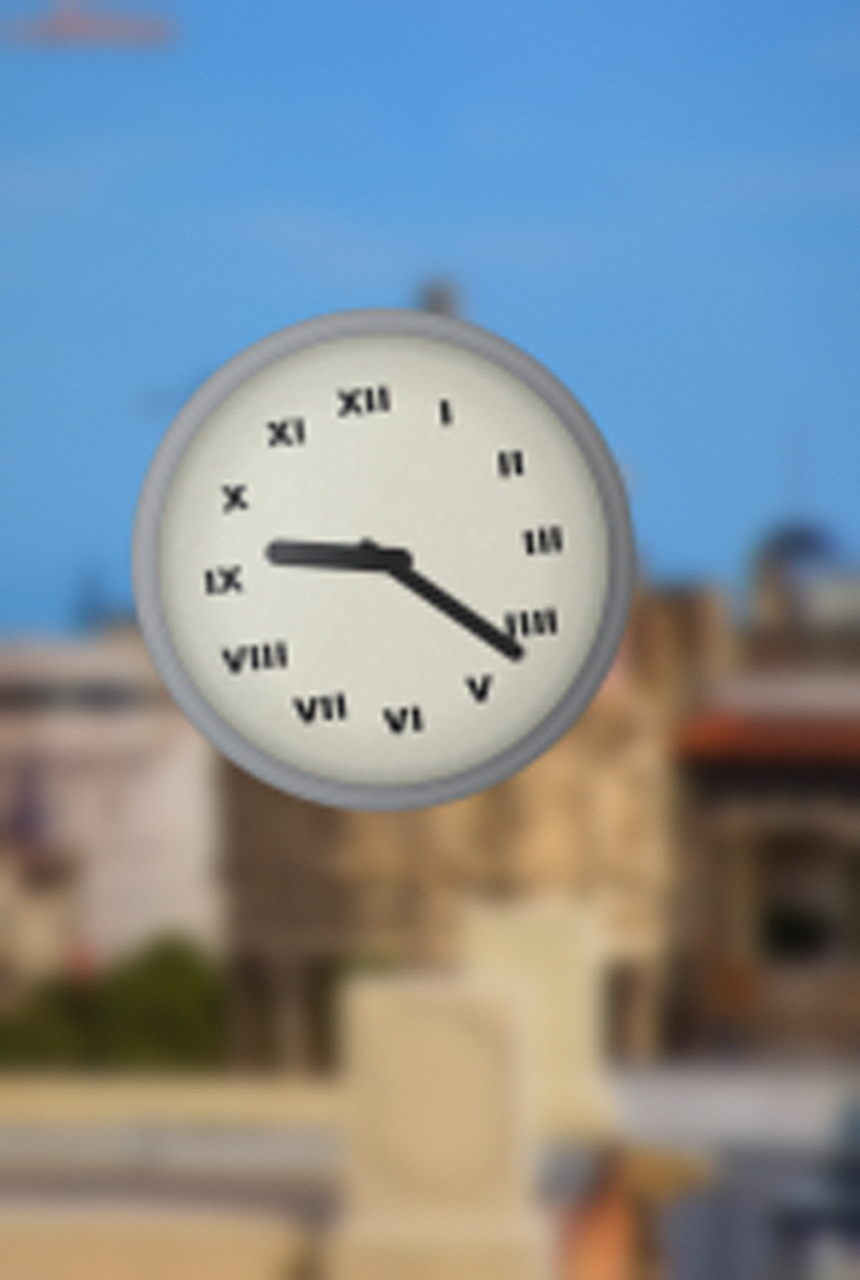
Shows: 9:22
